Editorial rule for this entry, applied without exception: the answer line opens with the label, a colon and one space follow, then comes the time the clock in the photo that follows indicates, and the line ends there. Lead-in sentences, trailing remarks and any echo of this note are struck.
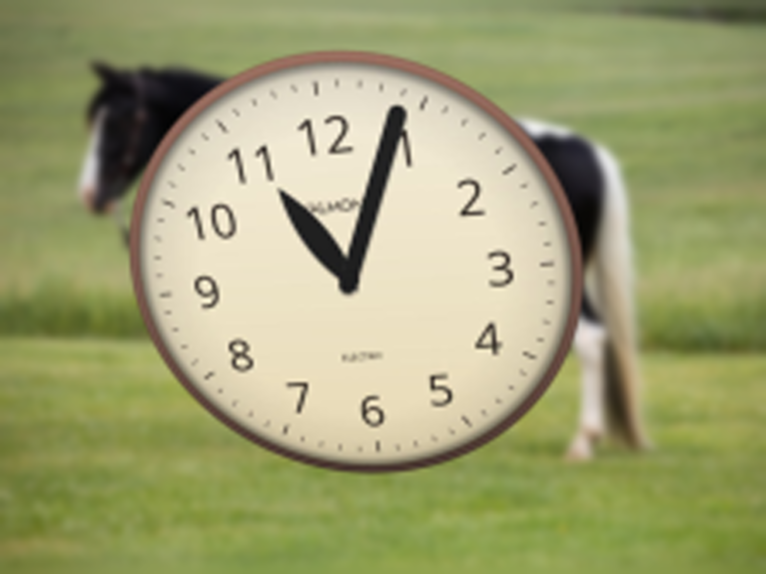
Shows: 11:04
